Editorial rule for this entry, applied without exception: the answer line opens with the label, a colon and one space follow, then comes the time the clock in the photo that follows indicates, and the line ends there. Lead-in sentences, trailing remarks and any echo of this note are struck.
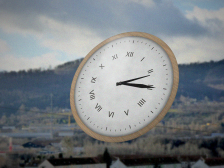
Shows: 2:15
